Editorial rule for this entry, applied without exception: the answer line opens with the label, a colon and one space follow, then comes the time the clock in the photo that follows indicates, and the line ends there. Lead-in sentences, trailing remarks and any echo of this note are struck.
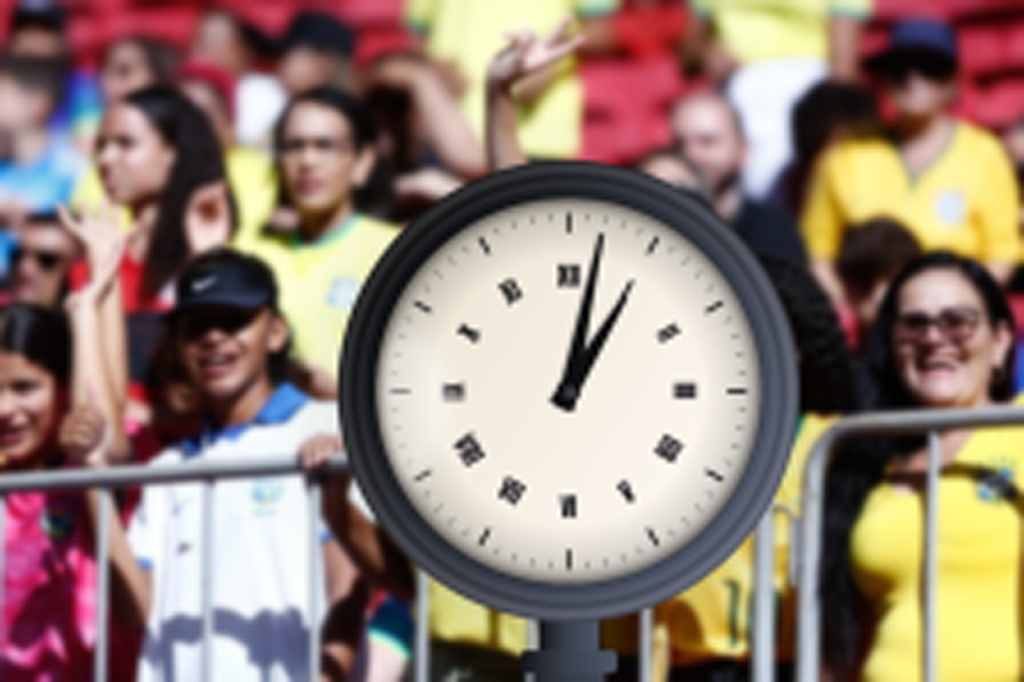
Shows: 1:02
